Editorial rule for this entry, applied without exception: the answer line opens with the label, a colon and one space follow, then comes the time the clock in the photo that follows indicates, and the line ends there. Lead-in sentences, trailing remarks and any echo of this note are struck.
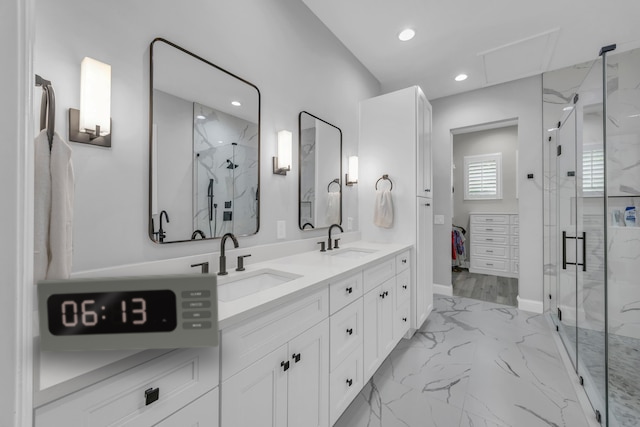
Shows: 6:13
